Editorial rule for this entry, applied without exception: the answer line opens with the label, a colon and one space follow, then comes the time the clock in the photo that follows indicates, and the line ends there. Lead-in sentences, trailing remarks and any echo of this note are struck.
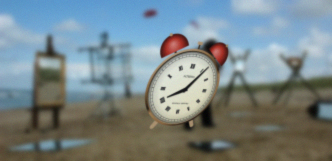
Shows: 8:06
